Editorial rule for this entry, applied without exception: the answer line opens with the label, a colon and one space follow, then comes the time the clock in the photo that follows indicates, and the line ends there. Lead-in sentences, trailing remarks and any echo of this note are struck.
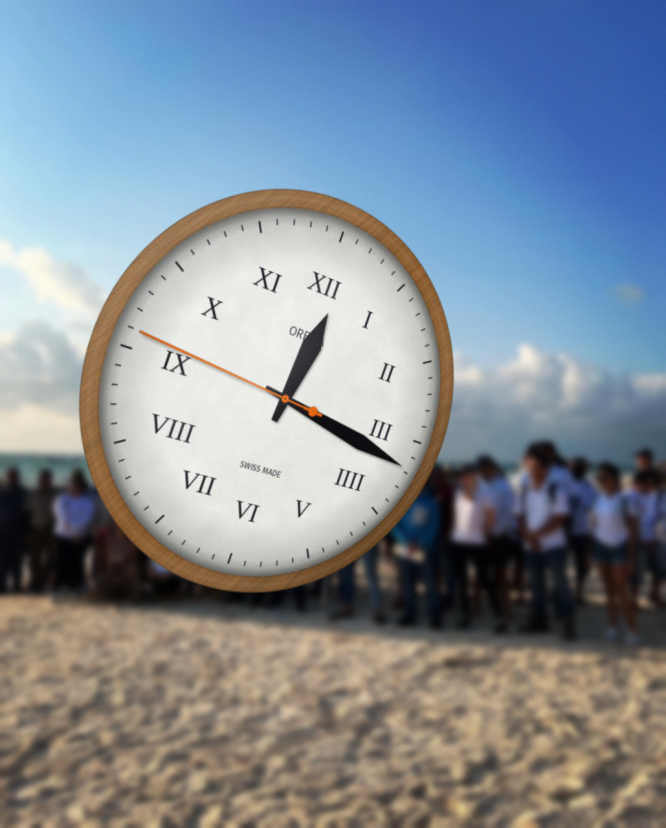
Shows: 12:16:46
